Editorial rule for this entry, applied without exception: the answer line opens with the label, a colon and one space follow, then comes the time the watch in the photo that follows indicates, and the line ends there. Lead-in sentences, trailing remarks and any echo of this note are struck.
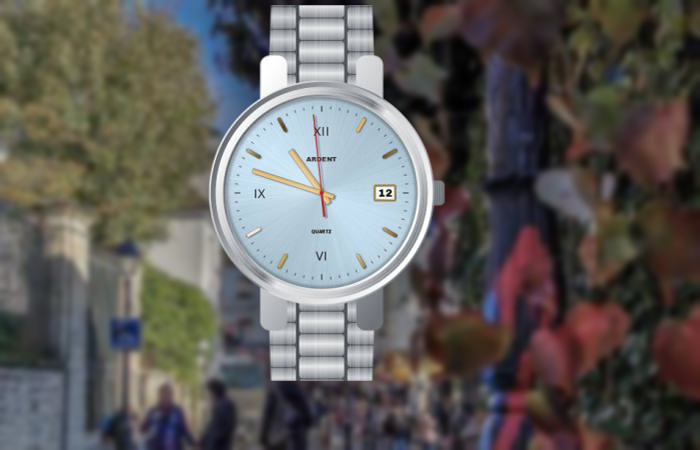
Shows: 10:47:59
